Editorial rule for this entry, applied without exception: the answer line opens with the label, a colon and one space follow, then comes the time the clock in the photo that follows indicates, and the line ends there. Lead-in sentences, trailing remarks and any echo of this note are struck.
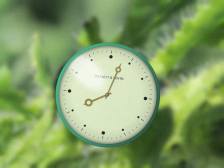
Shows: 8:03
